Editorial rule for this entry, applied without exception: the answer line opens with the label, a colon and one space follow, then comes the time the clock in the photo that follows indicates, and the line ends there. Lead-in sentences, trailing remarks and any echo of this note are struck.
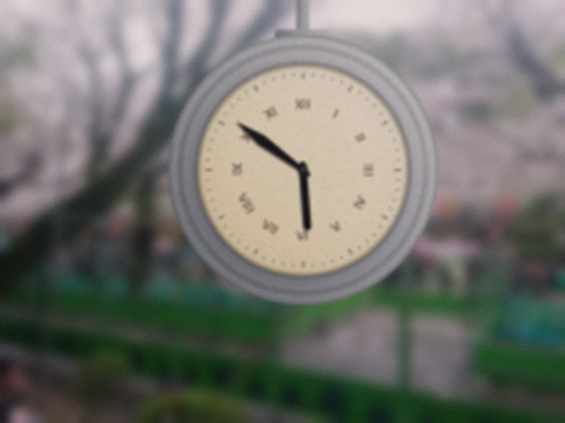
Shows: 5:51
